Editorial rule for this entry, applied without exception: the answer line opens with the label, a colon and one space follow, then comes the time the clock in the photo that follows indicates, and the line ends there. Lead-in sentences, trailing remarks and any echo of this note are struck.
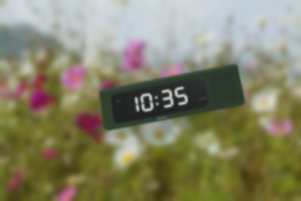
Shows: 10:35
